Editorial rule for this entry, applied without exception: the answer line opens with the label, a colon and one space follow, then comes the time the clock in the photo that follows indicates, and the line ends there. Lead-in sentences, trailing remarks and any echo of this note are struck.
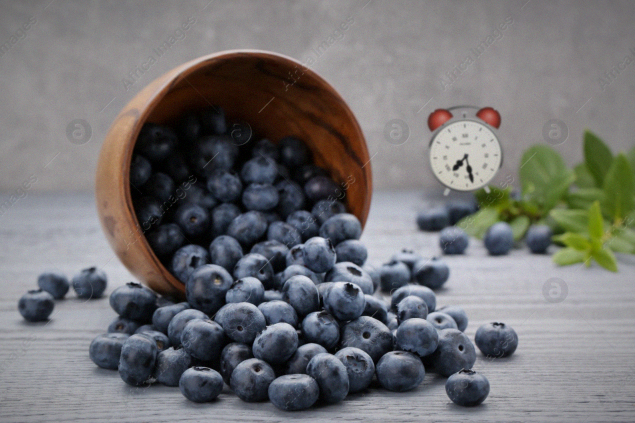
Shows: 7:28
